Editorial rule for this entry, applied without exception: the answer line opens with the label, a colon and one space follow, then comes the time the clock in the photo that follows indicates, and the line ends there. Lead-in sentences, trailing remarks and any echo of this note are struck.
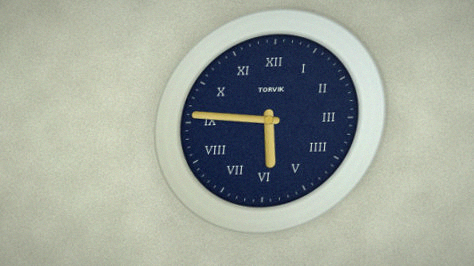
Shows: 5:46
